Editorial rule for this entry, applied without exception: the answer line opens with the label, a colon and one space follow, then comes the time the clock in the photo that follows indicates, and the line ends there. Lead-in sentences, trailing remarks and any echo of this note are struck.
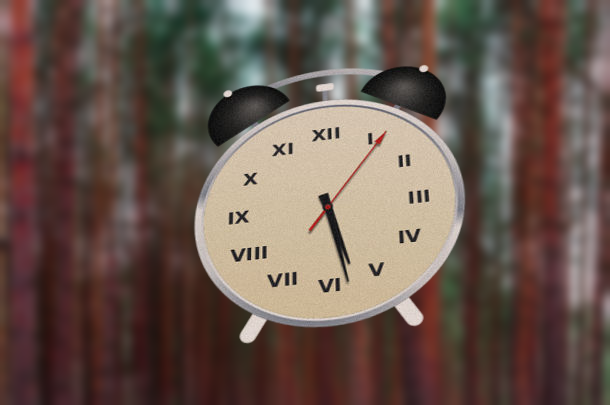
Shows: 5:28:06
